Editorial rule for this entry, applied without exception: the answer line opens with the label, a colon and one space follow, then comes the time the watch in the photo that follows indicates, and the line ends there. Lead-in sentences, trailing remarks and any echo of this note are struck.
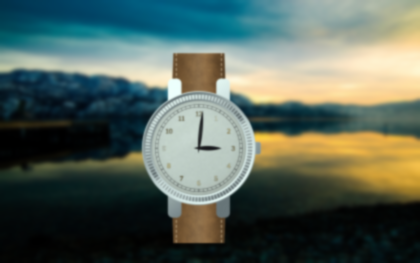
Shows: 3:01
